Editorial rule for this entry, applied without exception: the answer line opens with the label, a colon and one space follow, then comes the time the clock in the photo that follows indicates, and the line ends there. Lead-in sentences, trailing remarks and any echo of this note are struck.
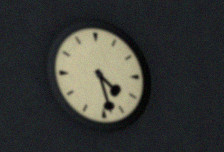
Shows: 4:28
